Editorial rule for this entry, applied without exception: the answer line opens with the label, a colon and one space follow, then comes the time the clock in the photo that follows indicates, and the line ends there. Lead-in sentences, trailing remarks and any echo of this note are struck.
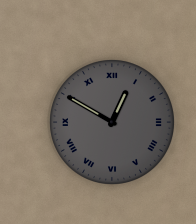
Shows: 12:50
